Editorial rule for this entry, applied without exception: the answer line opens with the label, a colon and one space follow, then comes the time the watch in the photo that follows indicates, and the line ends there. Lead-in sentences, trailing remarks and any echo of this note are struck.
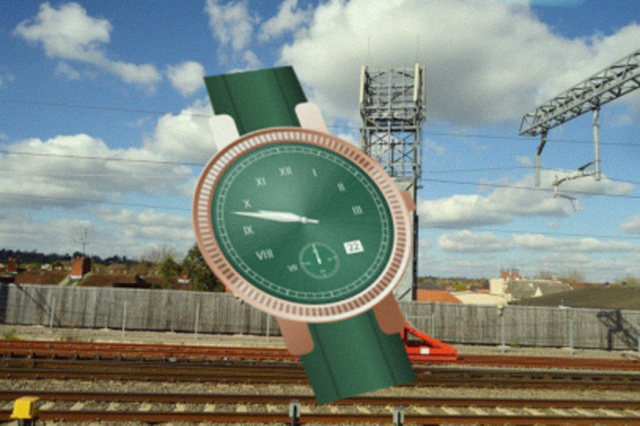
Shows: 9:48
